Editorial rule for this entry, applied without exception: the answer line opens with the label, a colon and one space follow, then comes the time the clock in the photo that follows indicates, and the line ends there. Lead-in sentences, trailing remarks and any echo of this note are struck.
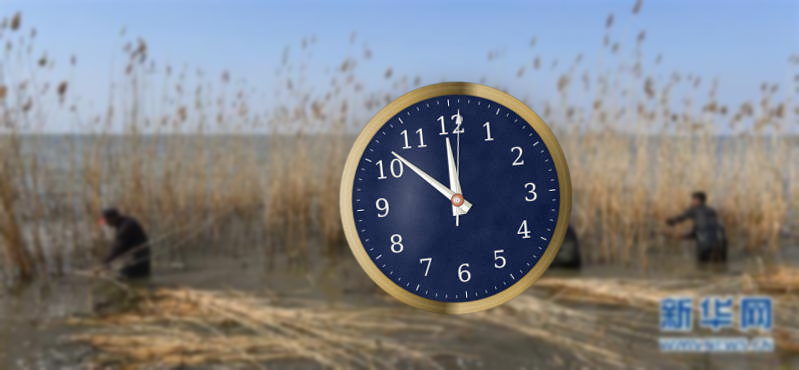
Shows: 11:52:01
